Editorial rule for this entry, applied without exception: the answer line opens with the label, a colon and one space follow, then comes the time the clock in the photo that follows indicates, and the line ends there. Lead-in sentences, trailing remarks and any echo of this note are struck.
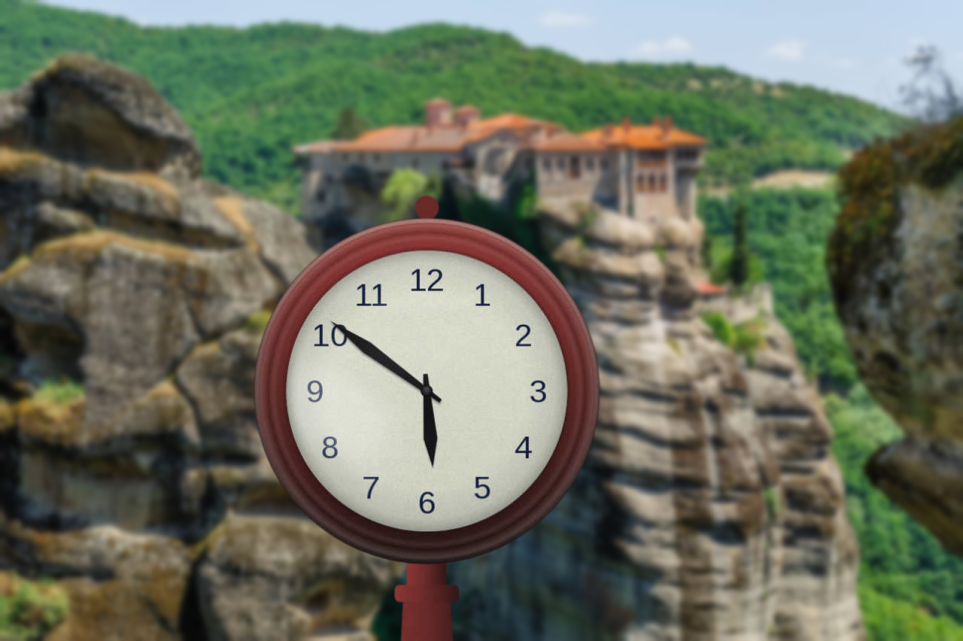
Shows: 5:51
